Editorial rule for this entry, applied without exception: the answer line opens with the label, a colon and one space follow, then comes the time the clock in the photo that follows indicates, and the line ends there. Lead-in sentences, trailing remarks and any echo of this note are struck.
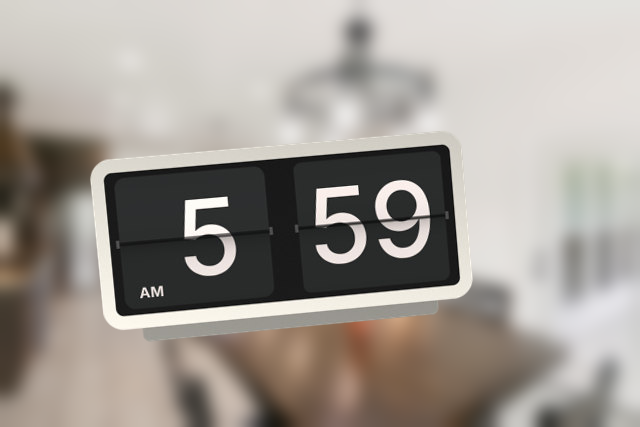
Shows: 5:59
